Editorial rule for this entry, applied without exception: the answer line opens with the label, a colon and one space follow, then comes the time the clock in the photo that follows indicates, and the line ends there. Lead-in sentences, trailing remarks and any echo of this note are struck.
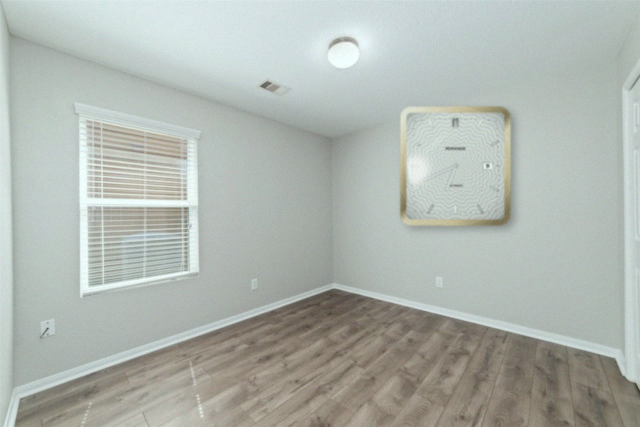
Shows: 6:41
